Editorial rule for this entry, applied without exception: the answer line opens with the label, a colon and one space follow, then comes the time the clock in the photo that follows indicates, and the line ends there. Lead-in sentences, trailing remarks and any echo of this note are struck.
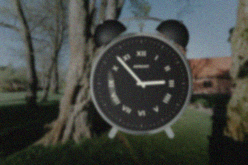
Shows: 2:53
